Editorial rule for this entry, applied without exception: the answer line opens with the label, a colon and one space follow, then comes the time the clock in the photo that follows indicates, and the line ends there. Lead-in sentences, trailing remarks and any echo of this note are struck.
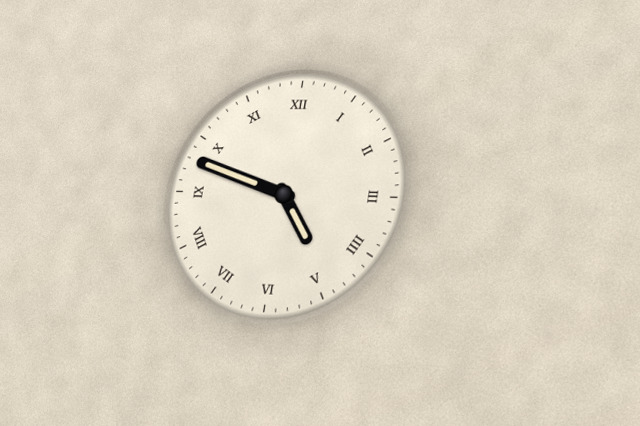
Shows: 4:48
